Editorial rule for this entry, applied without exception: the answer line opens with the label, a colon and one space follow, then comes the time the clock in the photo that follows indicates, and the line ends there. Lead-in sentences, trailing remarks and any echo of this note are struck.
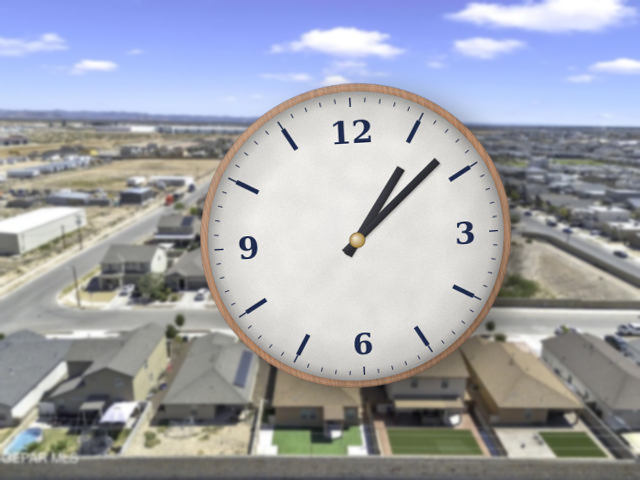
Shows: 1:08
